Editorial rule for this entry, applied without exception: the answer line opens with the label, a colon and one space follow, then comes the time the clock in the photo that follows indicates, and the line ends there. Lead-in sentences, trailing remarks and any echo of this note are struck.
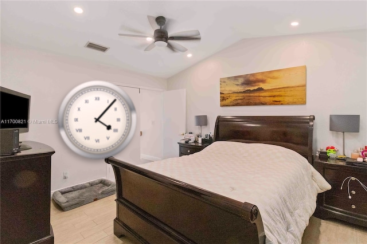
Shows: 4:07
